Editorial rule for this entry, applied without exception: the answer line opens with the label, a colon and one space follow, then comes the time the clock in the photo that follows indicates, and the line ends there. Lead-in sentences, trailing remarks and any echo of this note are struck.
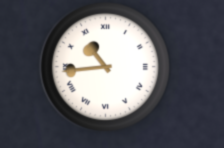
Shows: 10:44
